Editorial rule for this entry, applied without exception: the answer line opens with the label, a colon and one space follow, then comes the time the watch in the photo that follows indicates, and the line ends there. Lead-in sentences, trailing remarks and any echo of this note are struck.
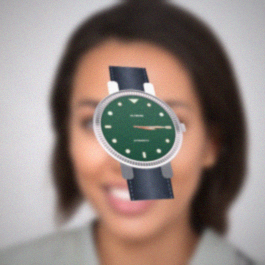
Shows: 3:15
